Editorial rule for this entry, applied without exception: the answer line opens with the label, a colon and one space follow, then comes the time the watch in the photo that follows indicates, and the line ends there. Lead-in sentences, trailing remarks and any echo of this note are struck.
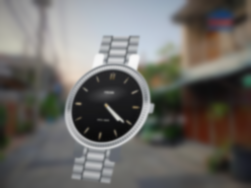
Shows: 4:21
